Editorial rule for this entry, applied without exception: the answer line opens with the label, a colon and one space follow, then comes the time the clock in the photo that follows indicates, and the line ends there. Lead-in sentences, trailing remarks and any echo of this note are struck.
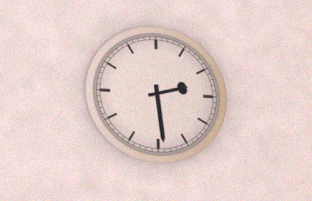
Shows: 2:29
